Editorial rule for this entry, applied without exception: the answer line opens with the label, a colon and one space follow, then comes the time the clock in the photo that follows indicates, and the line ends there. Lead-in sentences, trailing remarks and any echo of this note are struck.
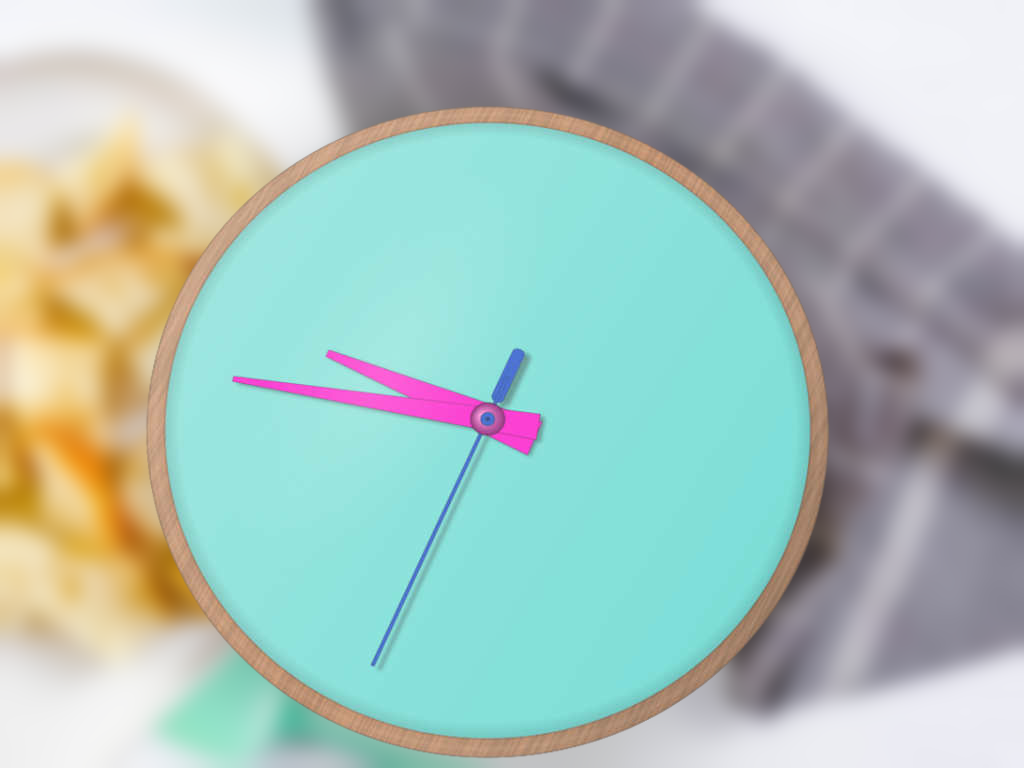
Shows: 9:46:34
